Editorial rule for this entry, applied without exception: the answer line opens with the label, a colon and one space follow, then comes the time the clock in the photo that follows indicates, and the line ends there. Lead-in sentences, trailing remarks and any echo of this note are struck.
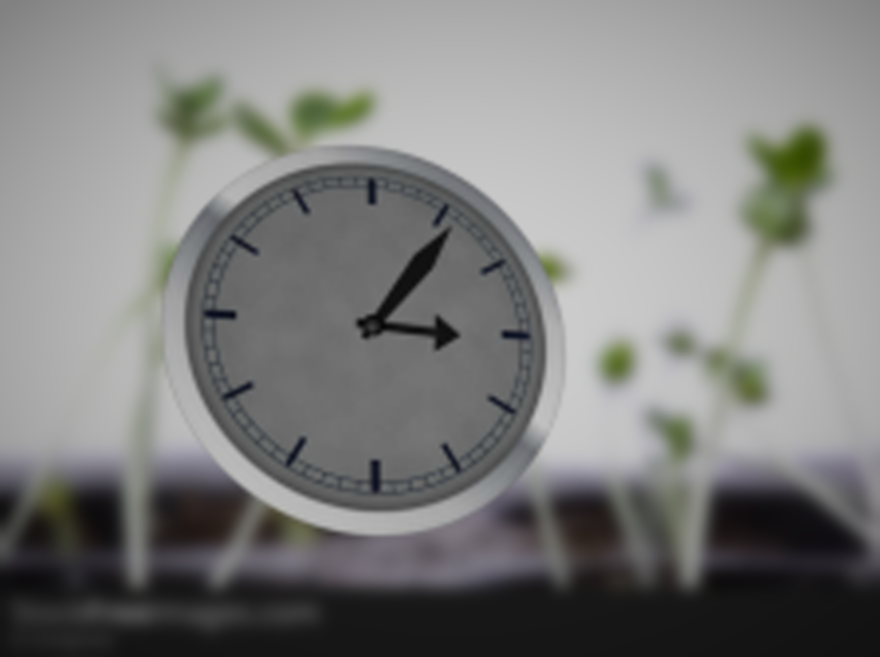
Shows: 3:06
